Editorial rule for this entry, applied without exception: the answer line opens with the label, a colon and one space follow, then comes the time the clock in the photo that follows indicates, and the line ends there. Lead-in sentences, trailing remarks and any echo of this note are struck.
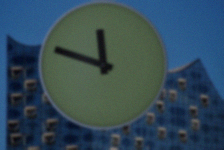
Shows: 11:48
